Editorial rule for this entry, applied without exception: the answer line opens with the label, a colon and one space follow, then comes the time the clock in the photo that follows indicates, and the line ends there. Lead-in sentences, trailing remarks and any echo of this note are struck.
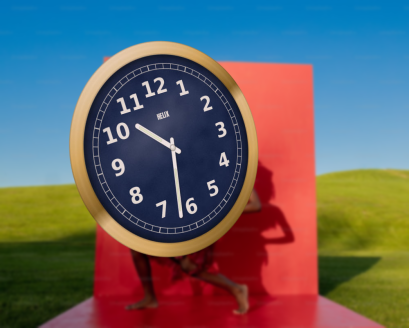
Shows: 10:32
